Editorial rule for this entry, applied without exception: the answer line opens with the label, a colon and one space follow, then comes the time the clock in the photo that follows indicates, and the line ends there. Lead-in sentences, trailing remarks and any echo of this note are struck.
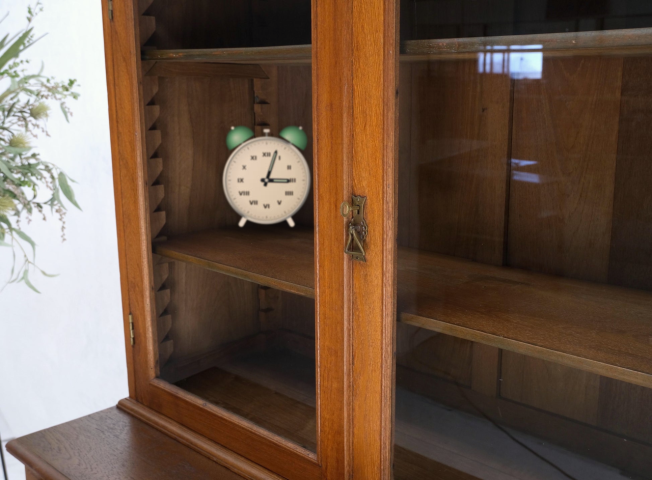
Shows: 3:03
